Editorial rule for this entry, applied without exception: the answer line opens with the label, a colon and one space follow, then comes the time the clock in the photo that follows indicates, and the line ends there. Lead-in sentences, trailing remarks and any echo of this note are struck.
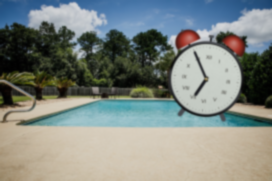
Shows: 6:55
